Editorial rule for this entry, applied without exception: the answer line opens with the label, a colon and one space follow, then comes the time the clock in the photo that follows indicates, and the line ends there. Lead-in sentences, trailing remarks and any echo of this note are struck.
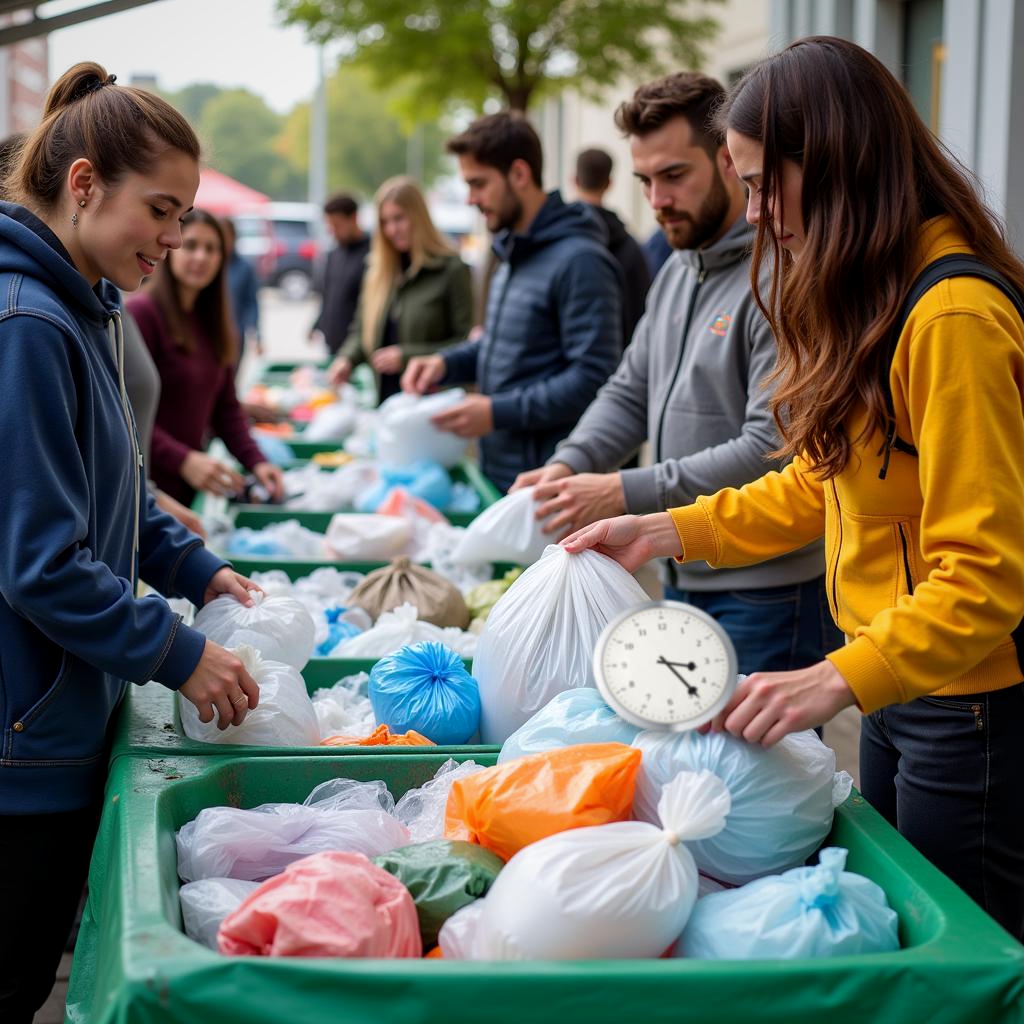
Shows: 3:24
